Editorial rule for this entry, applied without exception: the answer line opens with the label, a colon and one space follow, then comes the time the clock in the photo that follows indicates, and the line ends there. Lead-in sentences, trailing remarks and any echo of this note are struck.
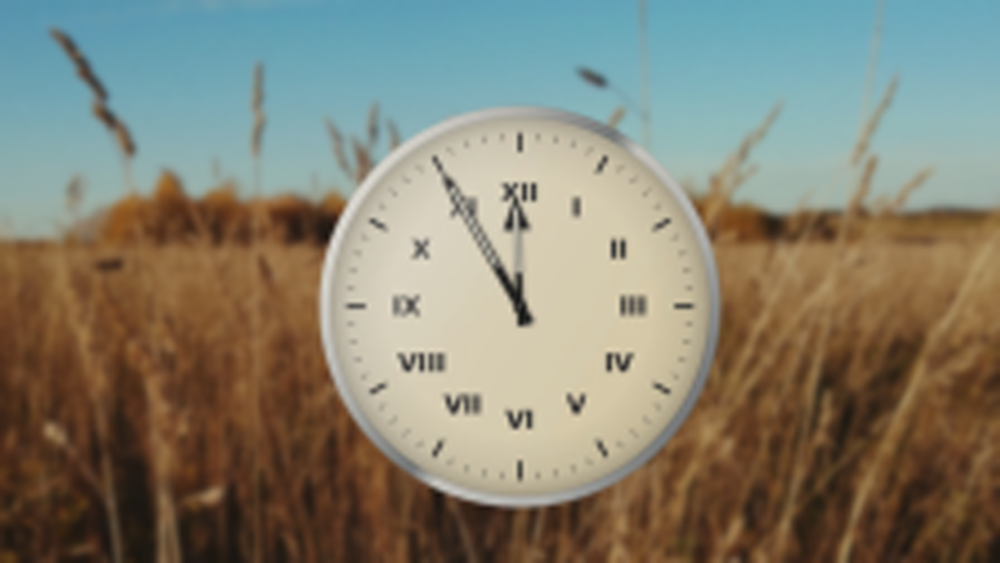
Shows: 11:55
